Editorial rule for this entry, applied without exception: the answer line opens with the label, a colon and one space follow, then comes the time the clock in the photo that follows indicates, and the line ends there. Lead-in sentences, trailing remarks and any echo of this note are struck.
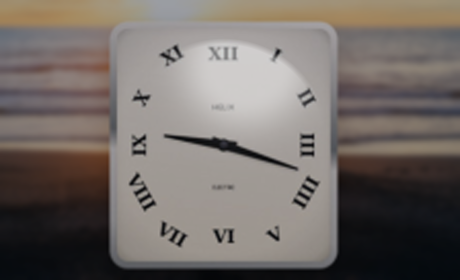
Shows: 9:18
